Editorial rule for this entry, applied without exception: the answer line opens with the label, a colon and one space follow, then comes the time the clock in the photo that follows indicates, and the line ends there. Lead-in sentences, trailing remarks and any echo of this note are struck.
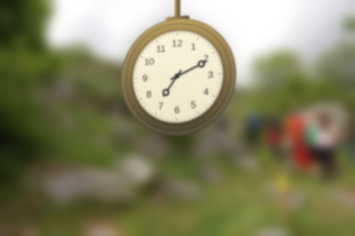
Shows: 7:11
